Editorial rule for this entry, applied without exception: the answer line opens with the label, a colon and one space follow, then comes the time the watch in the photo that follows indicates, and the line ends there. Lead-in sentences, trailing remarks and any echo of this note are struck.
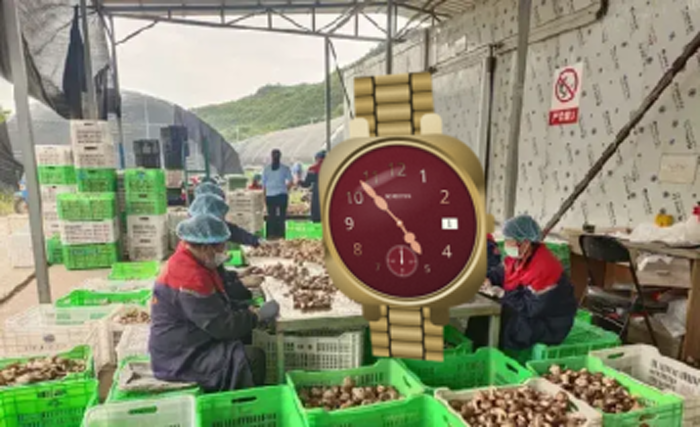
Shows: 4:53
